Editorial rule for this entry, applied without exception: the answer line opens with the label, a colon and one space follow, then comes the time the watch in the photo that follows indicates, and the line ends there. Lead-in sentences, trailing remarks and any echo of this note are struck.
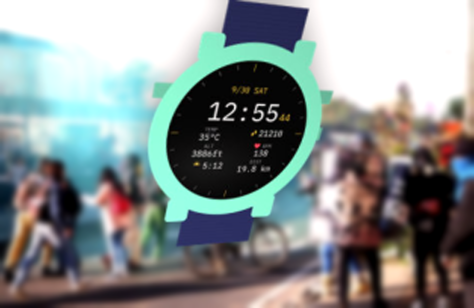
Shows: 12:55
